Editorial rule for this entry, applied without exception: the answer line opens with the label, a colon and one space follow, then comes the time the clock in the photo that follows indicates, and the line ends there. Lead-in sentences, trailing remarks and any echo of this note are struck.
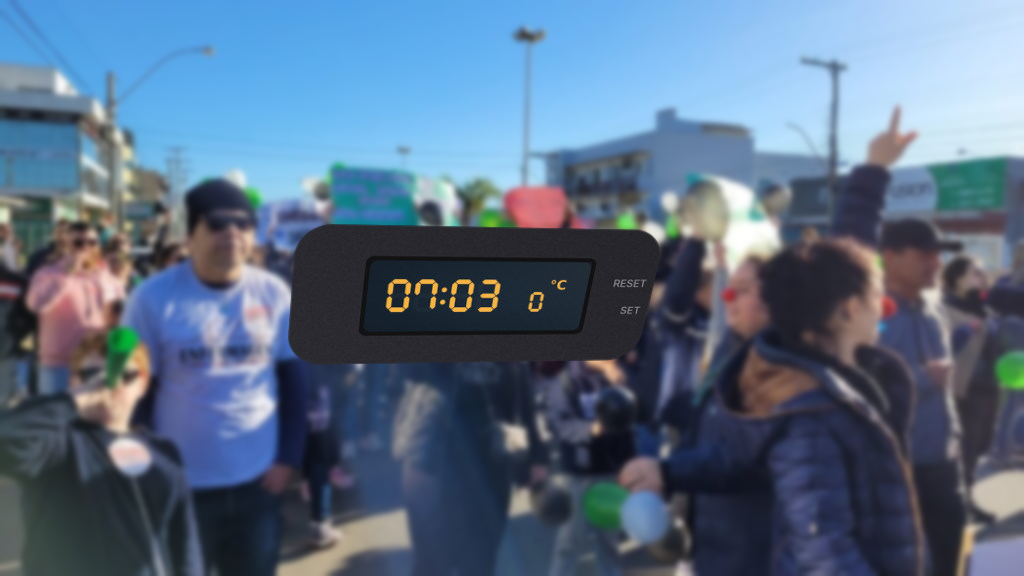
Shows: 7:03
